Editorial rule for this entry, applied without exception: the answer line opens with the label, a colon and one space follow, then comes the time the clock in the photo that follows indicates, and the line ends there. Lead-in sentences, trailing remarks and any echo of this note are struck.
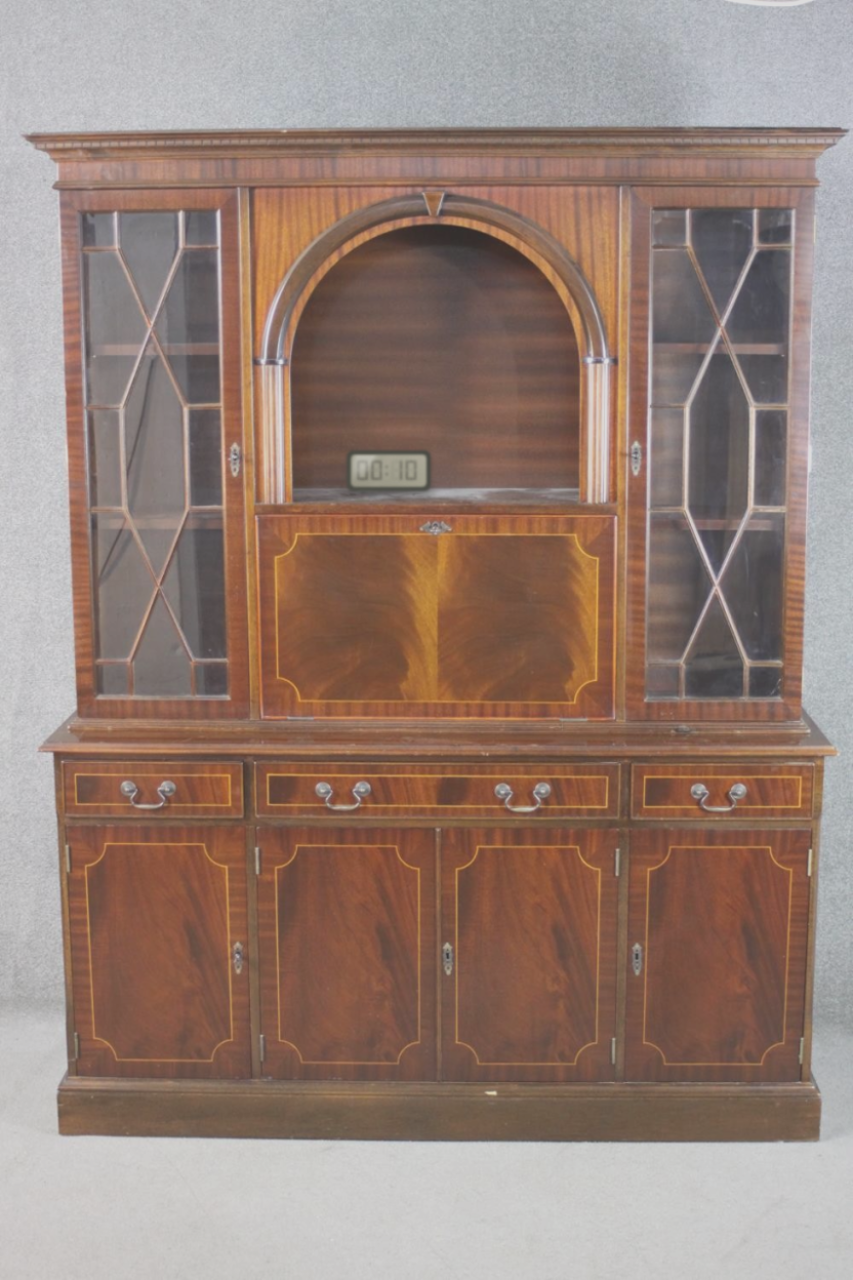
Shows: 0:10
